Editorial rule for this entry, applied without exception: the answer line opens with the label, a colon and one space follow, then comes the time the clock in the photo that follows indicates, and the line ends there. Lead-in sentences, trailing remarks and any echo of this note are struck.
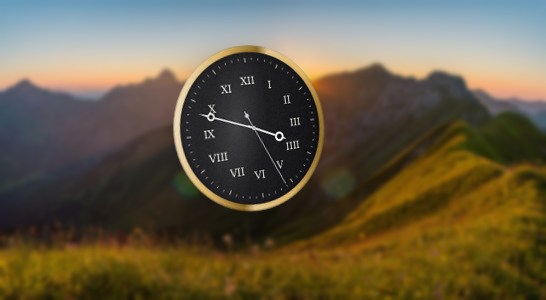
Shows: 3:48:26
